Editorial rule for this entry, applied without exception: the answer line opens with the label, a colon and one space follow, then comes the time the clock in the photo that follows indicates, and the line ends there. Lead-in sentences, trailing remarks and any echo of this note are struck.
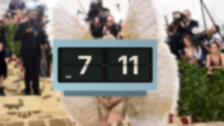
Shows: 7:11
